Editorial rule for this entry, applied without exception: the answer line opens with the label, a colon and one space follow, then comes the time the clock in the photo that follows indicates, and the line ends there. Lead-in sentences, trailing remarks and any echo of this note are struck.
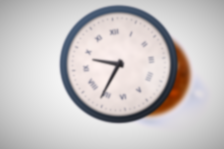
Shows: 9:36
